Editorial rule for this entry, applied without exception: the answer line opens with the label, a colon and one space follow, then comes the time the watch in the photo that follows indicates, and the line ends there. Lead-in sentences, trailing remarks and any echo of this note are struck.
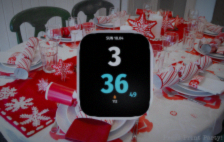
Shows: 3:36
